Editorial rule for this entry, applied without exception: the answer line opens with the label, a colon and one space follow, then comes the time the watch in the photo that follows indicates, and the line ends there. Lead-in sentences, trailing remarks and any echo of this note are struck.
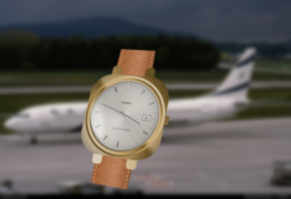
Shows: 3:48
